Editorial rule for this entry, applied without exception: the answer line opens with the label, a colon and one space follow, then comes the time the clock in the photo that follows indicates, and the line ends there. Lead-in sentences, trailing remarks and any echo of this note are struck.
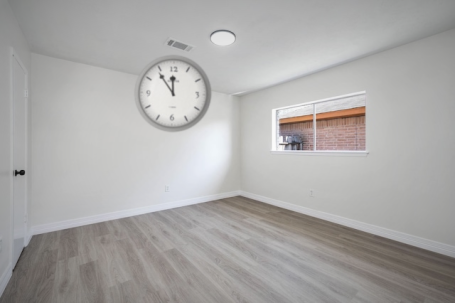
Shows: 11:54
